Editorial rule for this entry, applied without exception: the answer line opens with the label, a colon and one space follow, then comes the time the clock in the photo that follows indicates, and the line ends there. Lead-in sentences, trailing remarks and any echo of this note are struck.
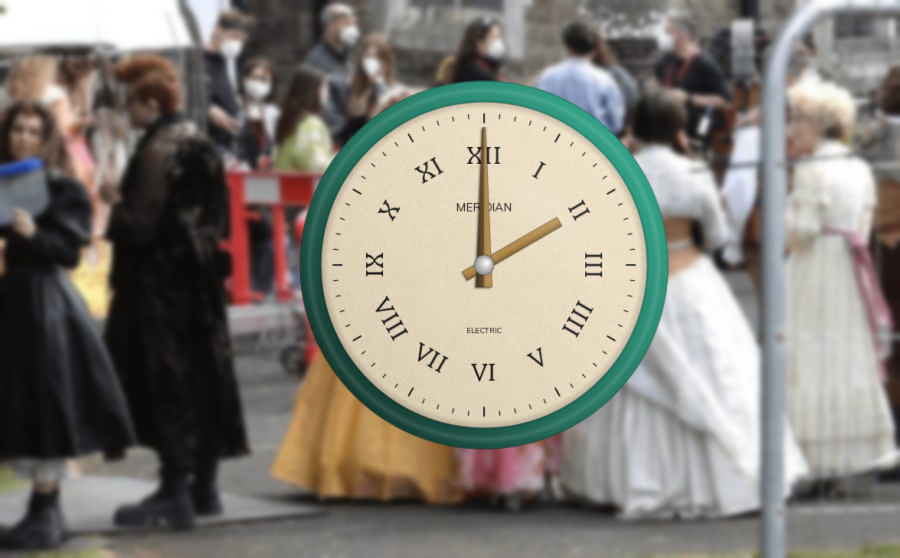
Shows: 2:00
